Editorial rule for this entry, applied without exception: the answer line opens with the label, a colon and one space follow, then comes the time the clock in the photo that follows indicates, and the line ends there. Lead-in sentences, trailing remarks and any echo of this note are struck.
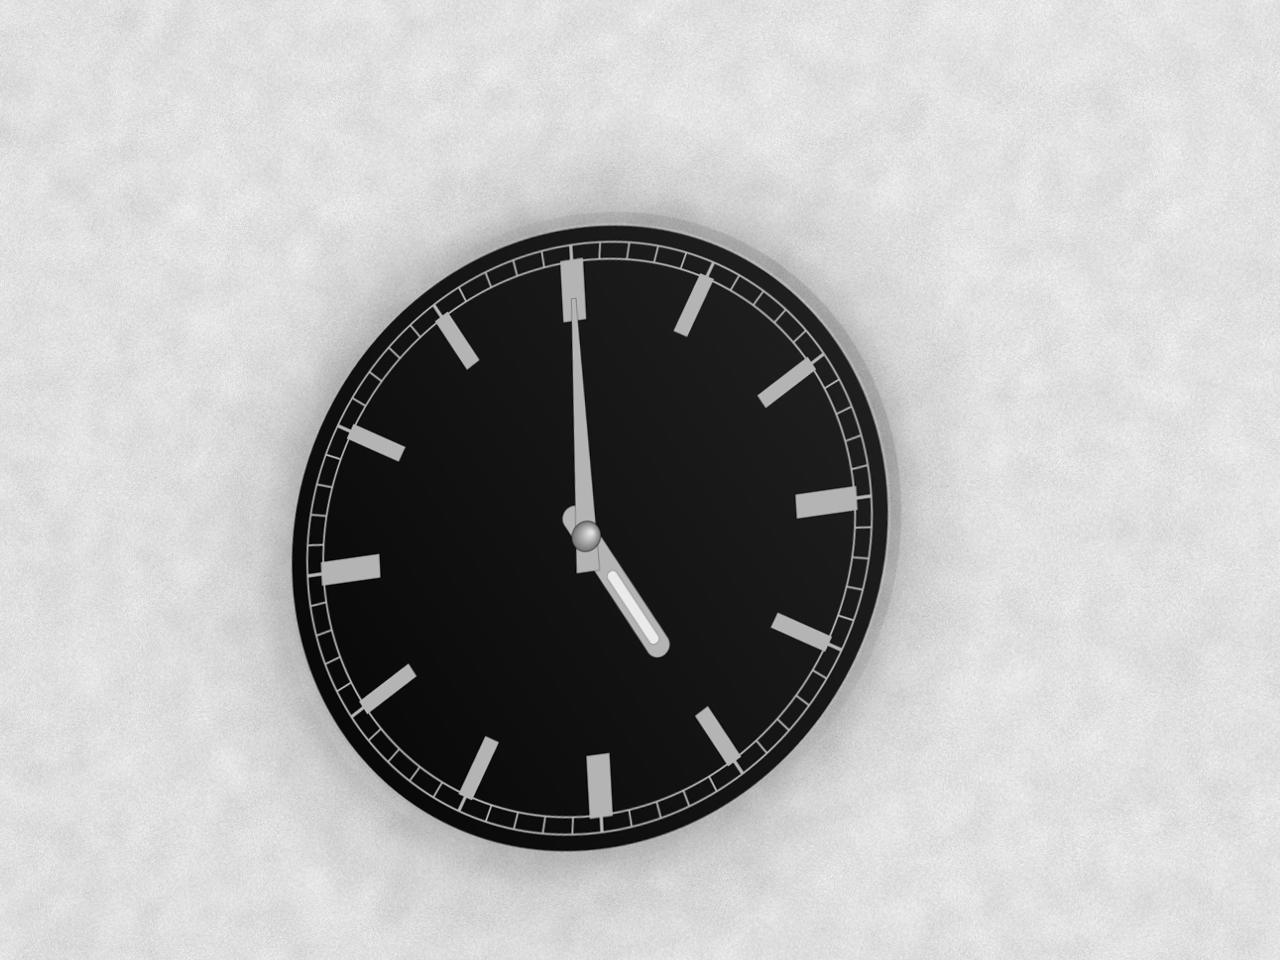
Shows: 5:00
